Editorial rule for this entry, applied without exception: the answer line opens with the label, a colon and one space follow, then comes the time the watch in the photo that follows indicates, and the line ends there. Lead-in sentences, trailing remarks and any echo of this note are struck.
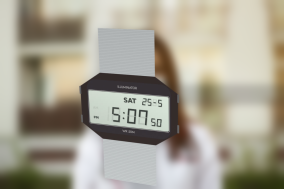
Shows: 5:07:50
